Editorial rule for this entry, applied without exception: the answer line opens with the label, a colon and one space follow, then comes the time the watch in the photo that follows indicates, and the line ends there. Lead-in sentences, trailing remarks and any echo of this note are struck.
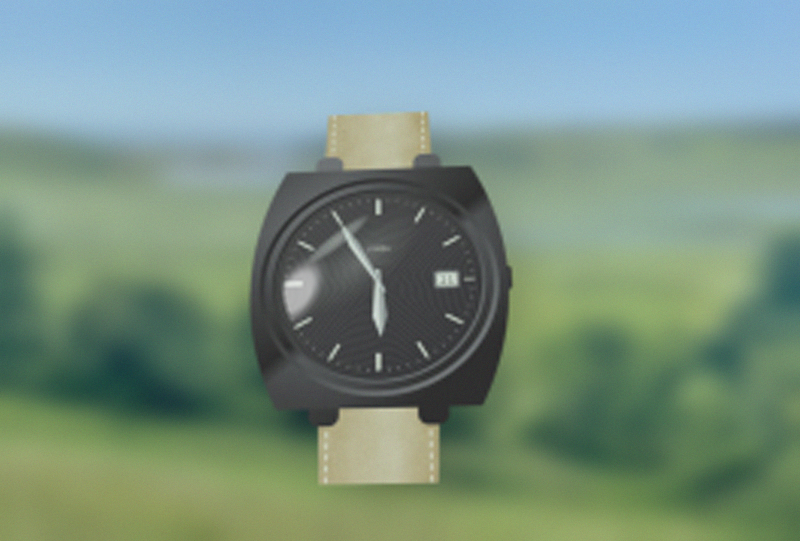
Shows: 5:55
